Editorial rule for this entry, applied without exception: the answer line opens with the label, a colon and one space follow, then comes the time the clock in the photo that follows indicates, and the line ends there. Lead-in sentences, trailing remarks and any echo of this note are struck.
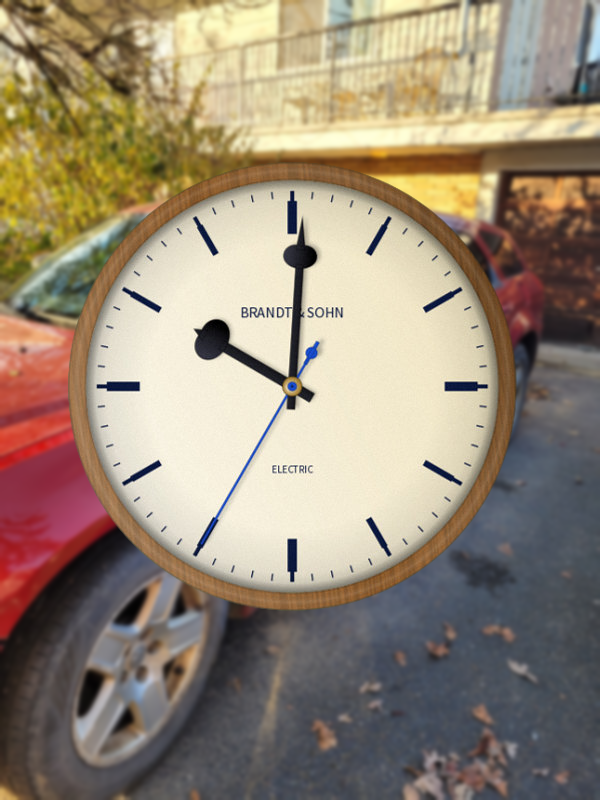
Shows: 10:00:35
